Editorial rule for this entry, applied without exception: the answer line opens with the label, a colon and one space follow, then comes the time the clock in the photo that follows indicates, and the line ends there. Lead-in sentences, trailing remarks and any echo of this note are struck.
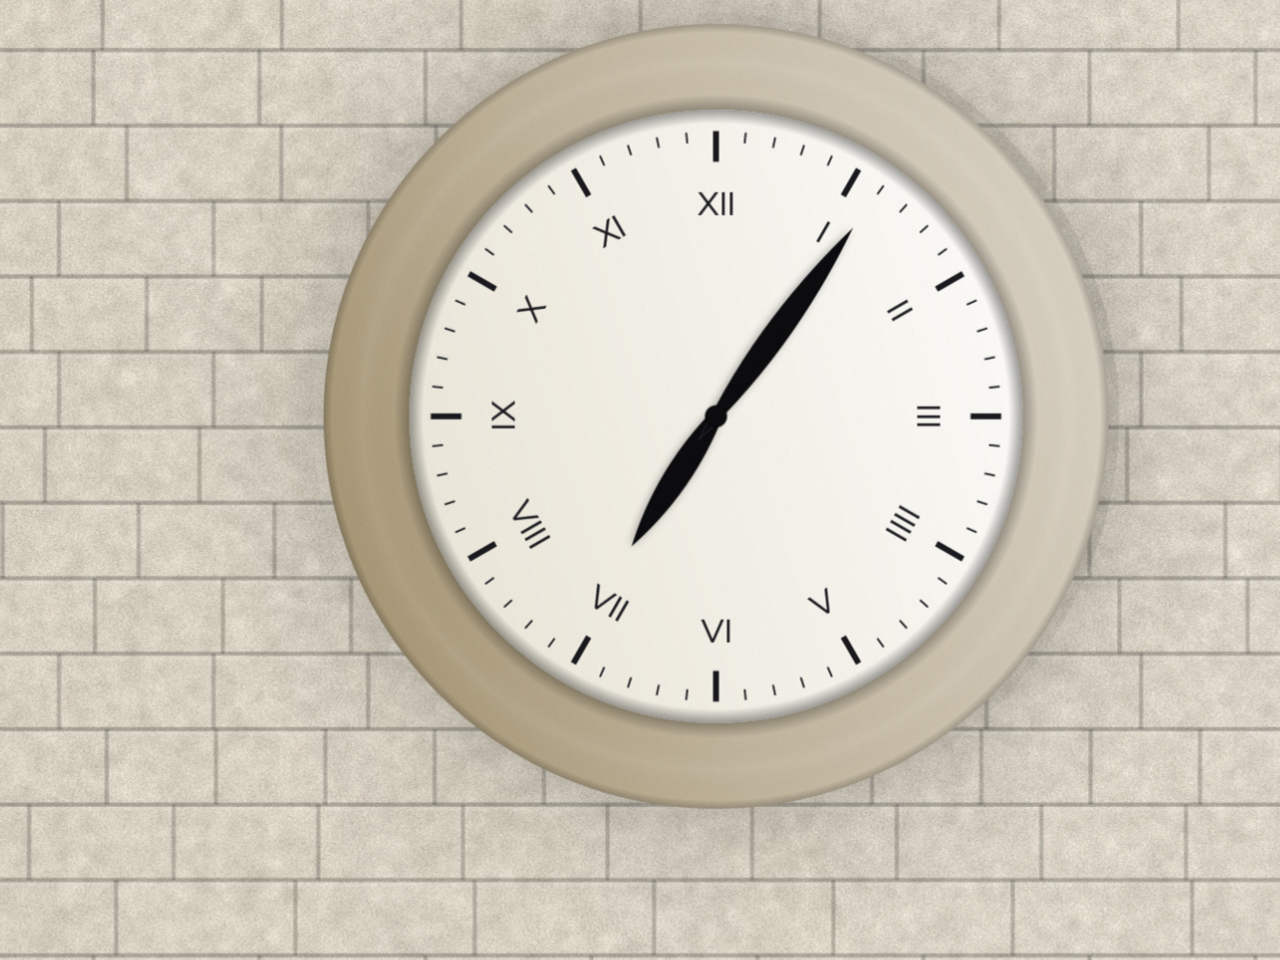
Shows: 7:06
